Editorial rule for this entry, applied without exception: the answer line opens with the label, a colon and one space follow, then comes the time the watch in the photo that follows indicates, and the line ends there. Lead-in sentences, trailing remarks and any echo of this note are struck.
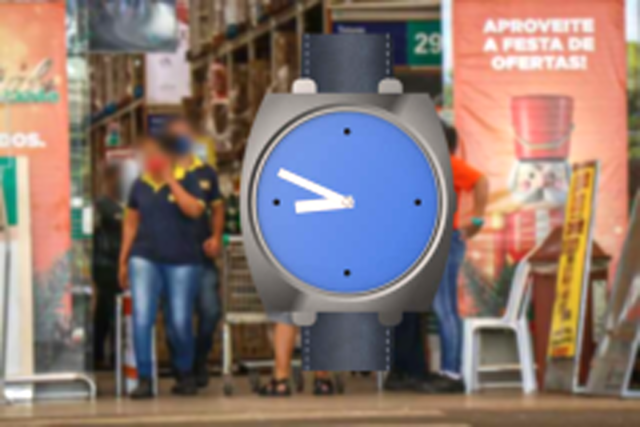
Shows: 8:49
